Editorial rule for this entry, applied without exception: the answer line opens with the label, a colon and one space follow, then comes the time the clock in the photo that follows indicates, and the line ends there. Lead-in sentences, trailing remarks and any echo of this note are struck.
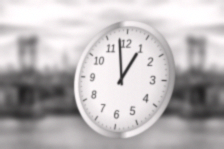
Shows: 12:58
